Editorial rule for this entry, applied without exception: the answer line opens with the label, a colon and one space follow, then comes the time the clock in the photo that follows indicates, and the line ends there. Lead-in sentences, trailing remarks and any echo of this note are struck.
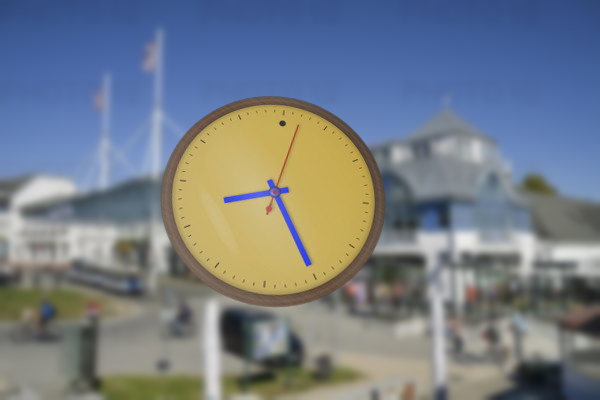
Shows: 8:25:02
